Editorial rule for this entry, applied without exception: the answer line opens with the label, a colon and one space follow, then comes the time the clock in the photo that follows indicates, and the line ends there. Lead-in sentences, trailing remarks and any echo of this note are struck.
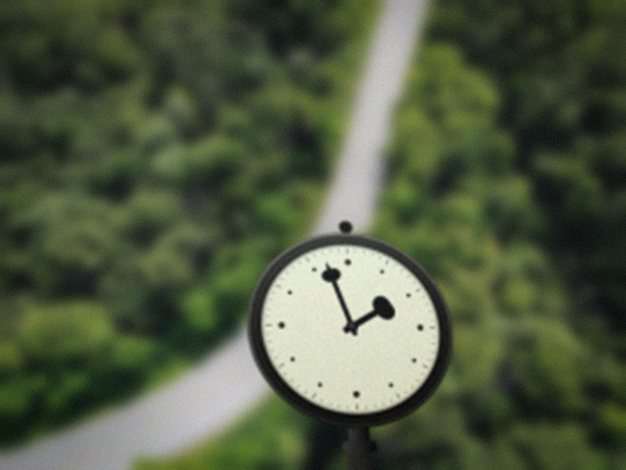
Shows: 1:57
